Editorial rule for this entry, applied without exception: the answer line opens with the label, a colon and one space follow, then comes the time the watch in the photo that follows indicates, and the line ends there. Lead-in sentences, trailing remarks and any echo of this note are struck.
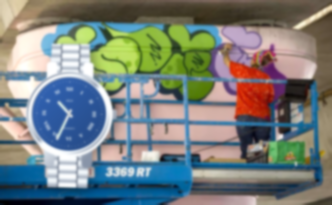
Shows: 10:34
